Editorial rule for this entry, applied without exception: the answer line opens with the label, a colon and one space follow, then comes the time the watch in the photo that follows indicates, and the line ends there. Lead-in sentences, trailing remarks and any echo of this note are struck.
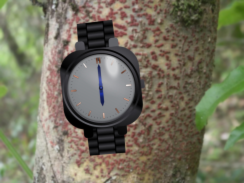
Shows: 6:00
